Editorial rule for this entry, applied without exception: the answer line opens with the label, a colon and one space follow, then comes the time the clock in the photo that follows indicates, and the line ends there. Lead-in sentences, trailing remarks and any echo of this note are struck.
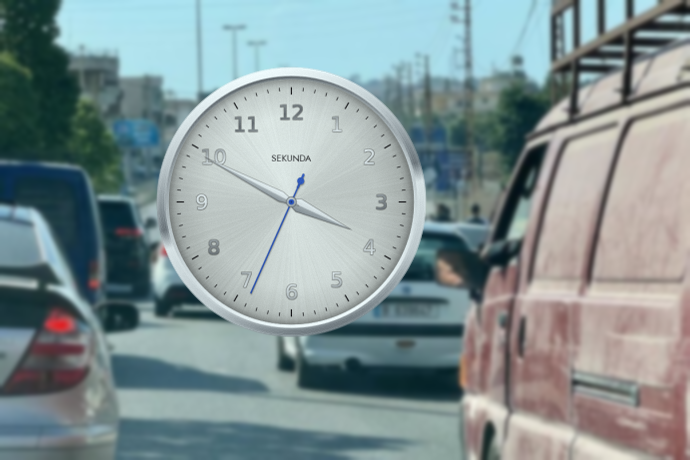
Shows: 3:49:34
